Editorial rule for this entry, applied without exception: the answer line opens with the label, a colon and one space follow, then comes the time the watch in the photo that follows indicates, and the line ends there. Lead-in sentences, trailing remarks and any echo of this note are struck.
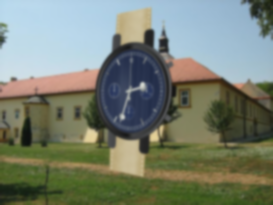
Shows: 2:33
